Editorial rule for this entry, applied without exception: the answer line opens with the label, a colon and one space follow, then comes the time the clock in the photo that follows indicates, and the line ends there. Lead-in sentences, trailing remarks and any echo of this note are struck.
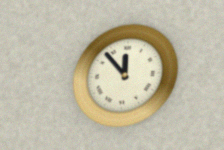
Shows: 11:53
